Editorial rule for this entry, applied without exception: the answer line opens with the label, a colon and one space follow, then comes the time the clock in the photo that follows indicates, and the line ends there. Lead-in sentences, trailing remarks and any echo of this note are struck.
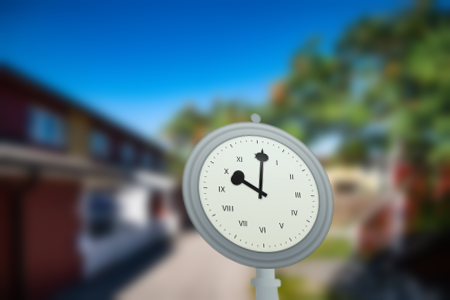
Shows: 10:01
